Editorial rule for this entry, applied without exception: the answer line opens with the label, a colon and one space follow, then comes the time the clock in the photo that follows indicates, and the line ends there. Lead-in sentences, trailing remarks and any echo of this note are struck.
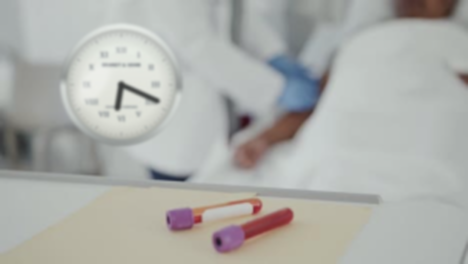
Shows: 6:19
